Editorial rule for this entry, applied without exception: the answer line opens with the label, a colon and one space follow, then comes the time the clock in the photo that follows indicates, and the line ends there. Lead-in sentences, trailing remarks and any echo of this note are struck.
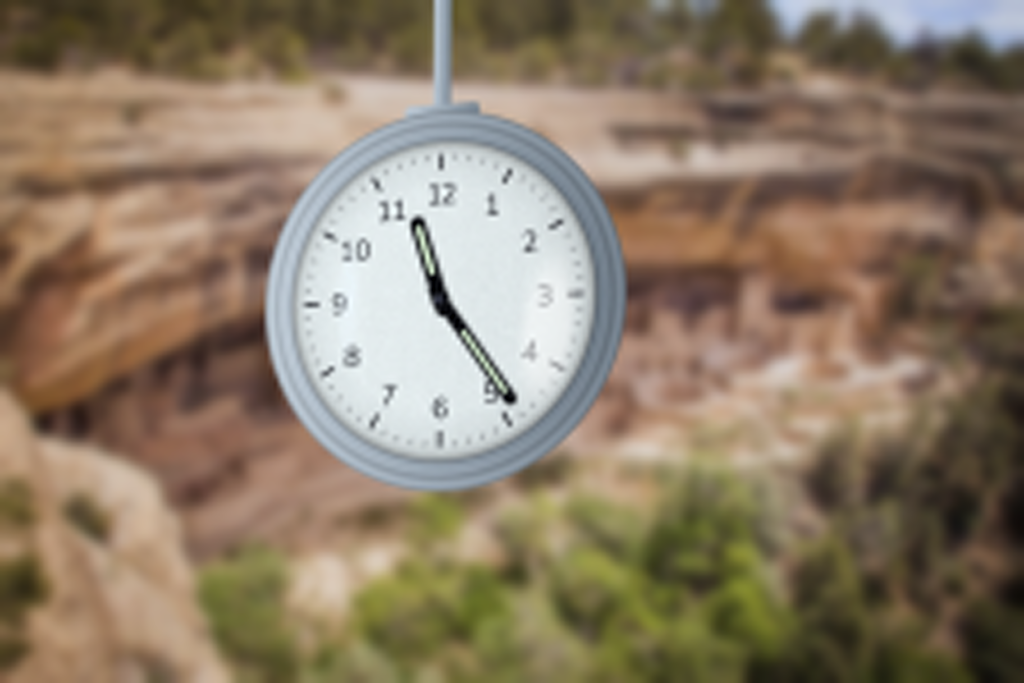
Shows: 11:24
